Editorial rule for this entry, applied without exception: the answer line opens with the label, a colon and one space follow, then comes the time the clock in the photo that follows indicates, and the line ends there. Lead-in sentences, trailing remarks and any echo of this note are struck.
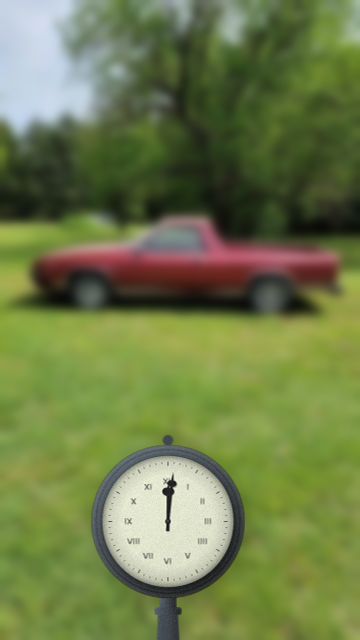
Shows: 12:01
